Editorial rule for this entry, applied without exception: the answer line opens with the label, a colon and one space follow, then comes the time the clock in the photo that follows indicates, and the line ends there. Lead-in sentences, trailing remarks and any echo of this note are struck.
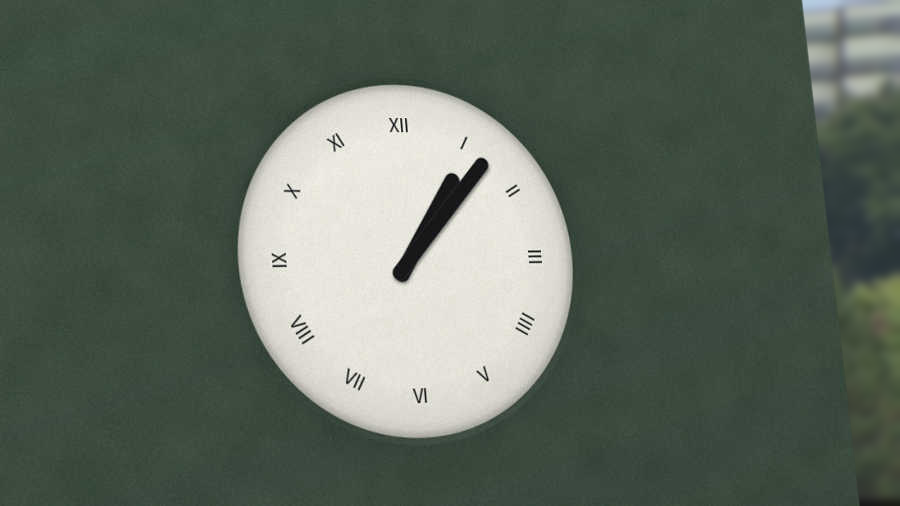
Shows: 1:07
